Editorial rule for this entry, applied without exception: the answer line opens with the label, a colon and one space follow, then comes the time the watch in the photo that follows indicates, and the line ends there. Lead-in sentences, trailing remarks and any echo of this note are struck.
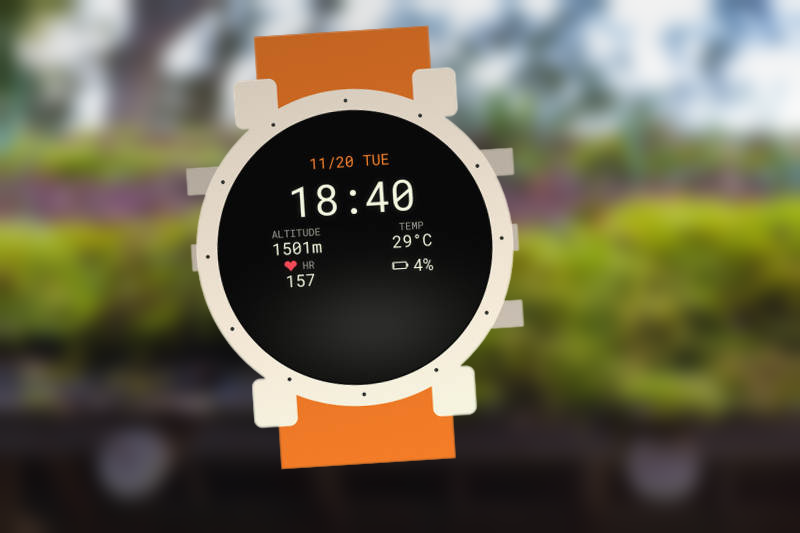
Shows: 18:40
